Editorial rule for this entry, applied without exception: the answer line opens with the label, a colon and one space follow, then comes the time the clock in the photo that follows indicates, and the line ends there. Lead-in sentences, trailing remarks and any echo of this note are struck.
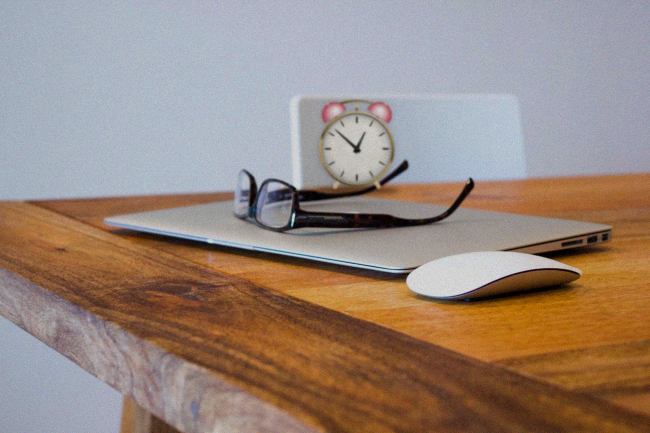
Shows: 12:52
